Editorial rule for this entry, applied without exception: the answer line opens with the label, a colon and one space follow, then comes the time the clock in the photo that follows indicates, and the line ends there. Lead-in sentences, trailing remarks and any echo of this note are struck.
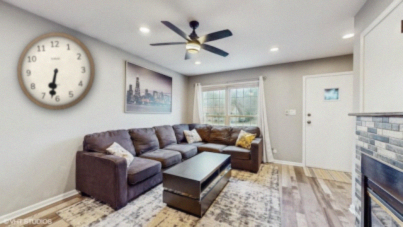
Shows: 6:32
